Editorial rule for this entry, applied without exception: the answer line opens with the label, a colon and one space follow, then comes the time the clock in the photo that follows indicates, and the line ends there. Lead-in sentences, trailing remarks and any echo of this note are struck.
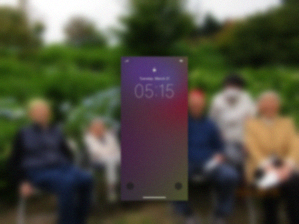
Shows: 5:15
